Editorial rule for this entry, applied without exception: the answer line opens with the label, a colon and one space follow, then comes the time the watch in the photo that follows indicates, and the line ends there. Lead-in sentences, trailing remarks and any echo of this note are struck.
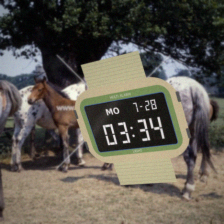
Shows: 3:34
